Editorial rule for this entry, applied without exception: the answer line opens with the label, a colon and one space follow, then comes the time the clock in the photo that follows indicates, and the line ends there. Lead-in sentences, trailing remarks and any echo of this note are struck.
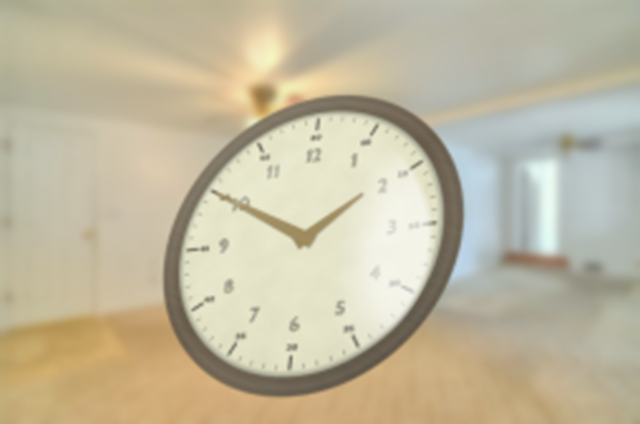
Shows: 1:50
